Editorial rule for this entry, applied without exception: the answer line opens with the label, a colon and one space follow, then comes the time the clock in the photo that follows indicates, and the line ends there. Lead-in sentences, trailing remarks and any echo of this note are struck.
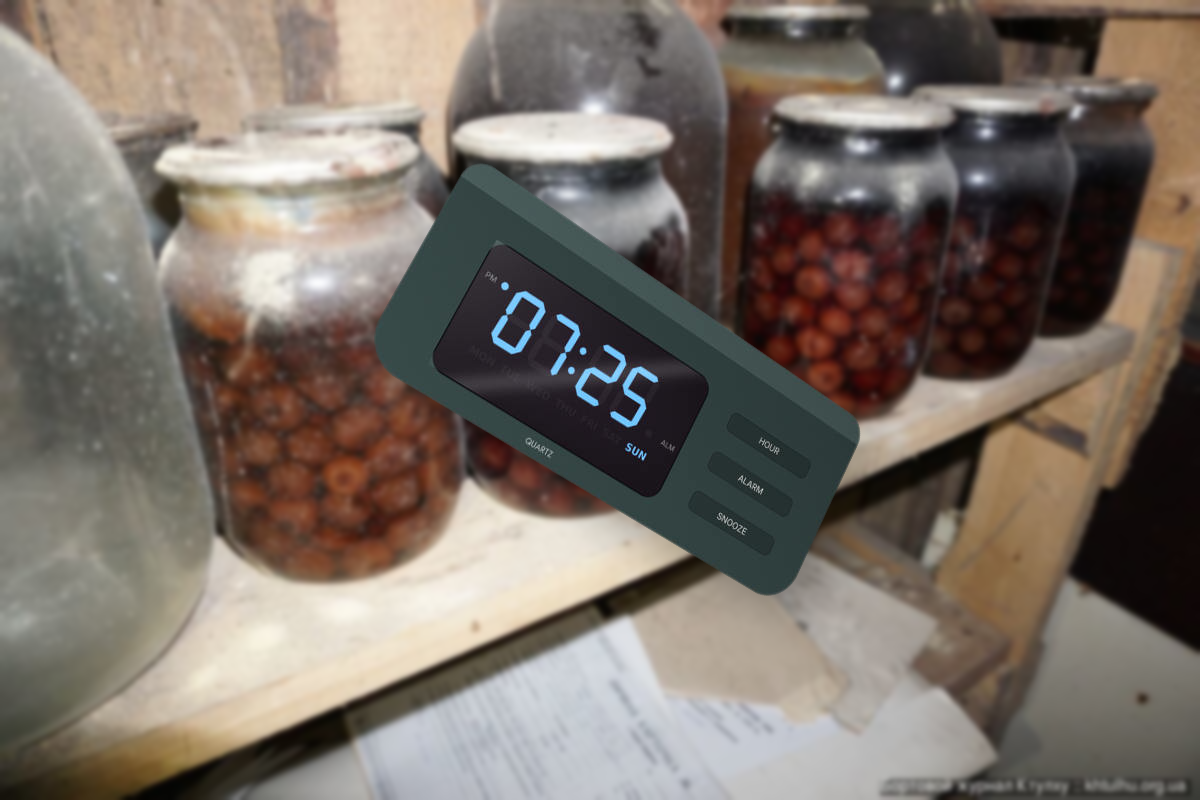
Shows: 7:25
